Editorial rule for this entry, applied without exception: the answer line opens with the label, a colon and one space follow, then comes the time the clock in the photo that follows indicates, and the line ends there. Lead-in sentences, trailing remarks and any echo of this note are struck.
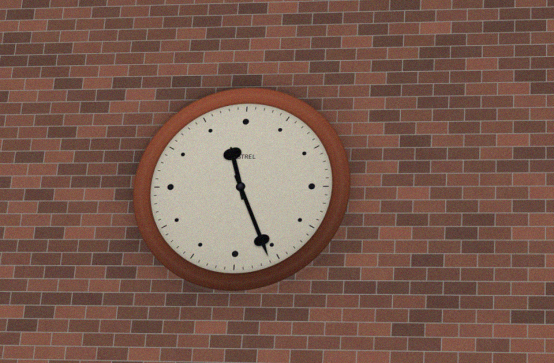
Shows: 11:26
